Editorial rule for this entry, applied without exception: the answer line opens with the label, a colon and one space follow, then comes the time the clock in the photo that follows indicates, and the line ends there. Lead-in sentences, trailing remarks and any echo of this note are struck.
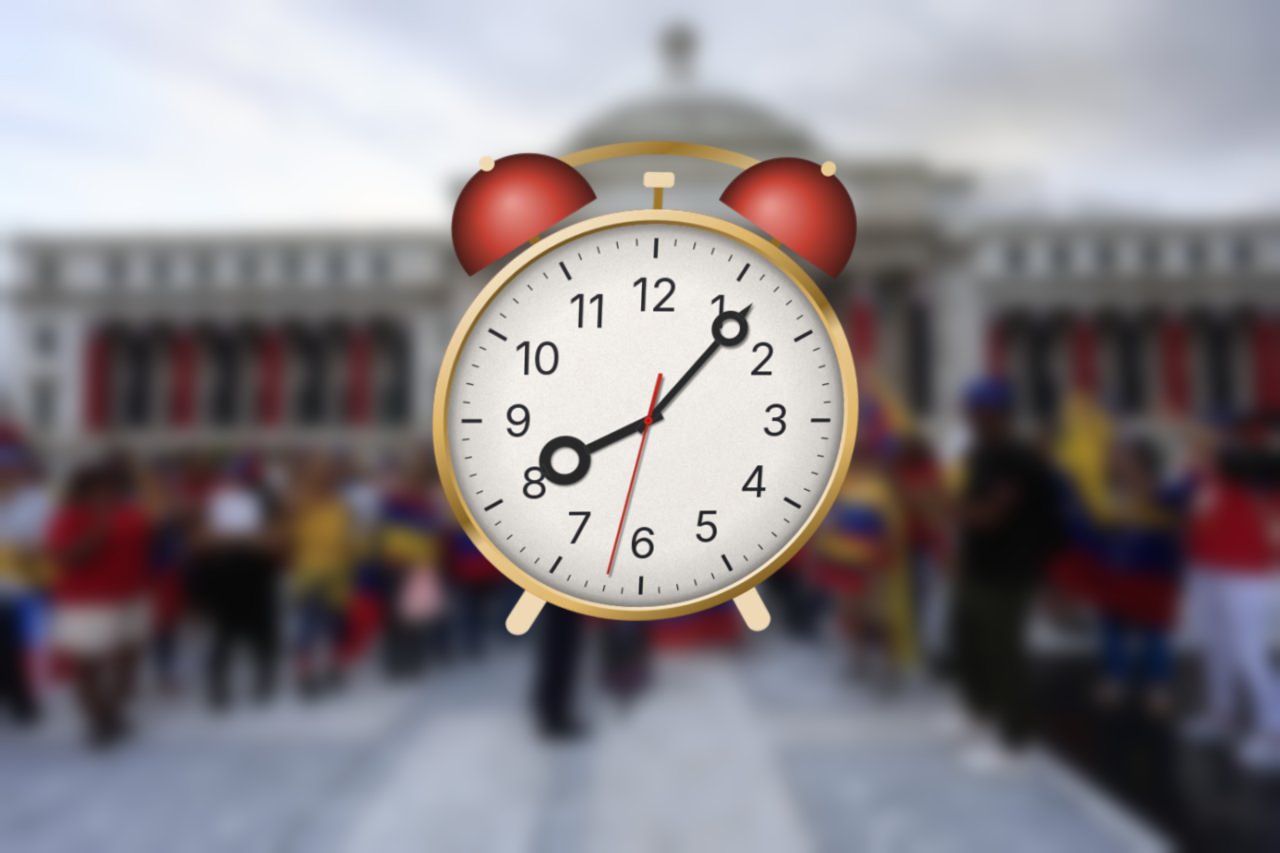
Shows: 8:06:32
